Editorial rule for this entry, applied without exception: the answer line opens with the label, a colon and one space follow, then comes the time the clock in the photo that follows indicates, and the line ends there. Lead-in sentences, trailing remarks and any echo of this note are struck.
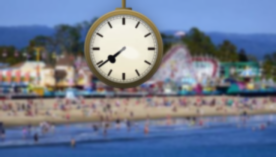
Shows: 7:39
